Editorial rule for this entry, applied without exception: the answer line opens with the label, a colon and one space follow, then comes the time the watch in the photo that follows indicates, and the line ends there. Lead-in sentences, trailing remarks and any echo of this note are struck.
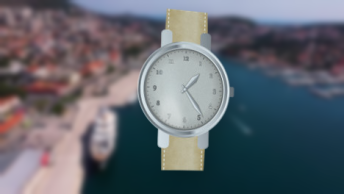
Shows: 1:24
